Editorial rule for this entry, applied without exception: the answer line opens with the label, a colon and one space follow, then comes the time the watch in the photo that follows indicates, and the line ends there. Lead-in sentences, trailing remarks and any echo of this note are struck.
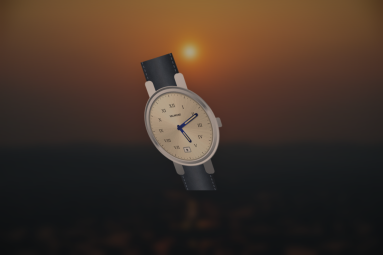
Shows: 5:11
